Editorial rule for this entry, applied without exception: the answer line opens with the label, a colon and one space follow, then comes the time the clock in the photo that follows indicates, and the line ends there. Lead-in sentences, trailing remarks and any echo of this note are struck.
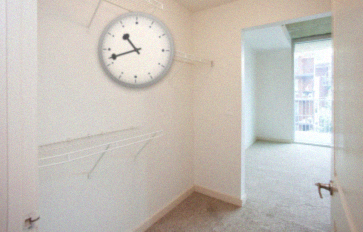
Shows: 10:42
